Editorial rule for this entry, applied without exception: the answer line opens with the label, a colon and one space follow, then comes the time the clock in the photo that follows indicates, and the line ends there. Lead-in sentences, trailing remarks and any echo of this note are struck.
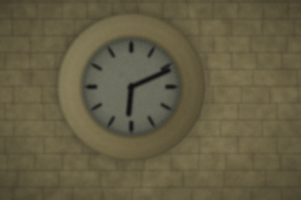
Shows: 6:11
